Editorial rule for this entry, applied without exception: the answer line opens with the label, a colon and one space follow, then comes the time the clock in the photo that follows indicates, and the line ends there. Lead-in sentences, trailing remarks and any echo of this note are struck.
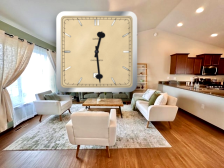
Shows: 12:29
